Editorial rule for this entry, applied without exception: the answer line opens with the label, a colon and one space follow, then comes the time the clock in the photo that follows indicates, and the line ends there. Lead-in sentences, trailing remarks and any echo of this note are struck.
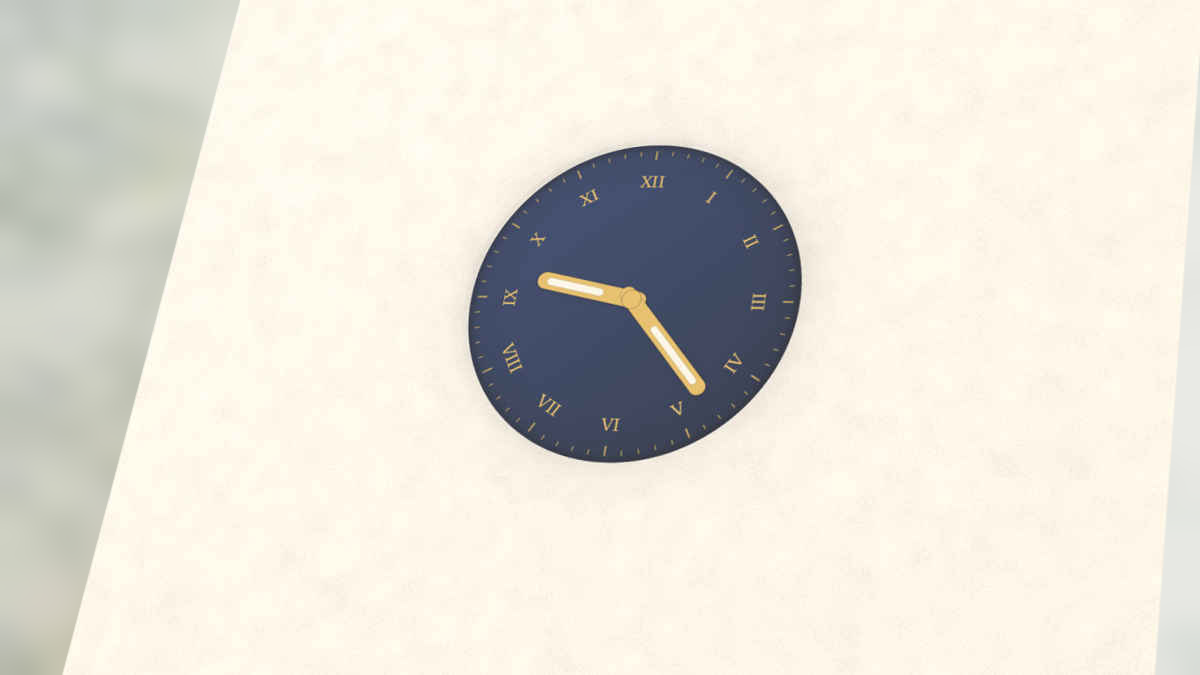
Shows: 9:23
